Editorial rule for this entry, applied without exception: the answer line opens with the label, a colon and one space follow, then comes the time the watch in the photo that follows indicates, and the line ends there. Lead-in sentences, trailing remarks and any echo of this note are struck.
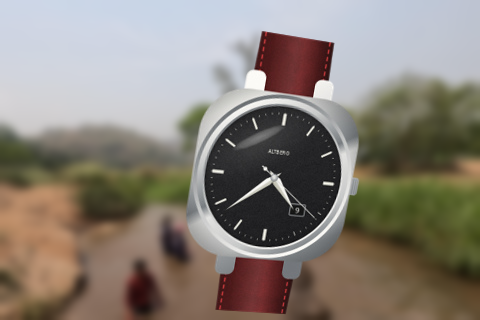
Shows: 4:38:21
